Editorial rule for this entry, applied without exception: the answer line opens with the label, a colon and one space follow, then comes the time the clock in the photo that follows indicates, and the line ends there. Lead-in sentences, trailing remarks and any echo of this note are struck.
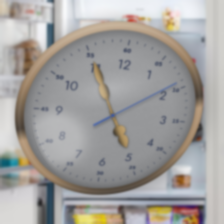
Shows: 4:55:09
